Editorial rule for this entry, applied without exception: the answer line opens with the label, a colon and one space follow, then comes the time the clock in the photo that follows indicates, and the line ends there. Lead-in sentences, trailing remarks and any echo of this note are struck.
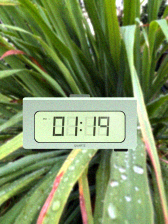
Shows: 1:19
